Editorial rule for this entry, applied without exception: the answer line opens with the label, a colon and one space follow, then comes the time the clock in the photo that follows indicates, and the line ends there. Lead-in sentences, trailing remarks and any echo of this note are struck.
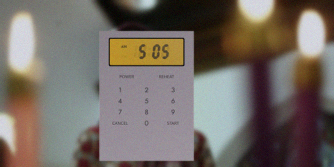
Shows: 5:05
